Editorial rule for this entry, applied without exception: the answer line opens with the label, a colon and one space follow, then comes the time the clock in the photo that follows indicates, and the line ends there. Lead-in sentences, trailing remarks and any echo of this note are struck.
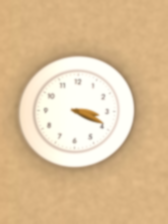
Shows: 3:19
